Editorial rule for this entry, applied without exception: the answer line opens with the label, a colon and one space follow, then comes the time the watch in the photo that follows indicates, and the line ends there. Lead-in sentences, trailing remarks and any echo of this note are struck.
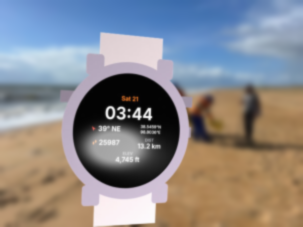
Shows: 3:44
